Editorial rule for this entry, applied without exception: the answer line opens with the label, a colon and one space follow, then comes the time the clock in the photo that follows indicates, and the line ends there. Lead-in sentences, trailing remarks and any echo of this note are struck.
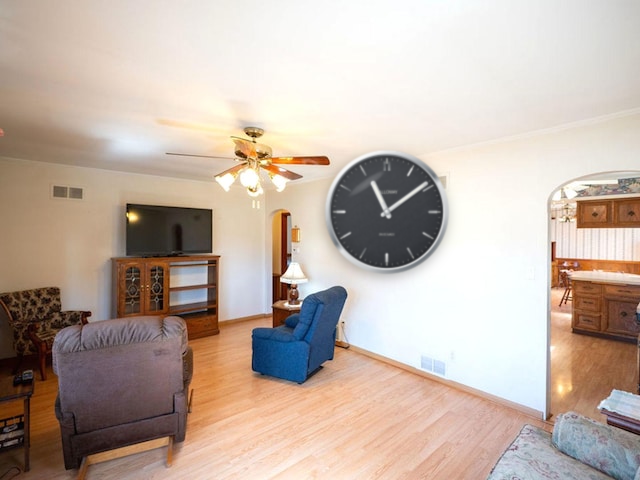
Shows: 11:09
